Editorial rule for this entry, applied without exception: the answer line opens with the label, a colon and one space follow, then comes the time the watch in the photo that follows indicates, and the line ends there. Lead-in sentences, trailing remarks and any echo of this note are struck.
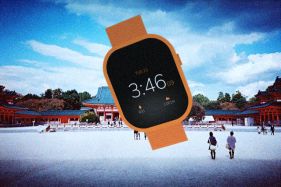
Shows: 3:46
